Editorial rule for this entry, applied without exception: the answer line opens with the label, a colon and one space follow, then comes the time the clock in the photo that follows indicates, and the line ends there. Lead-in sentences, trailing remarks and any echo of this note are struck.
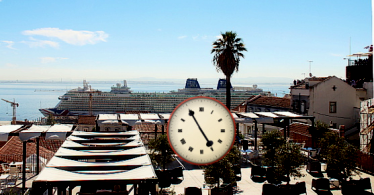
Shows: 4:55
